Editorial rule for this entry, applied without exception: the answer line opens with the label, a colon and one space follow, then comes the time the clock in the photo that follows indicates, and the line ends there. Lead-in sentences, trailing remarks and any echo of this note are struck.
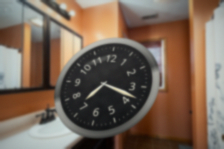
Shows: 7:18
